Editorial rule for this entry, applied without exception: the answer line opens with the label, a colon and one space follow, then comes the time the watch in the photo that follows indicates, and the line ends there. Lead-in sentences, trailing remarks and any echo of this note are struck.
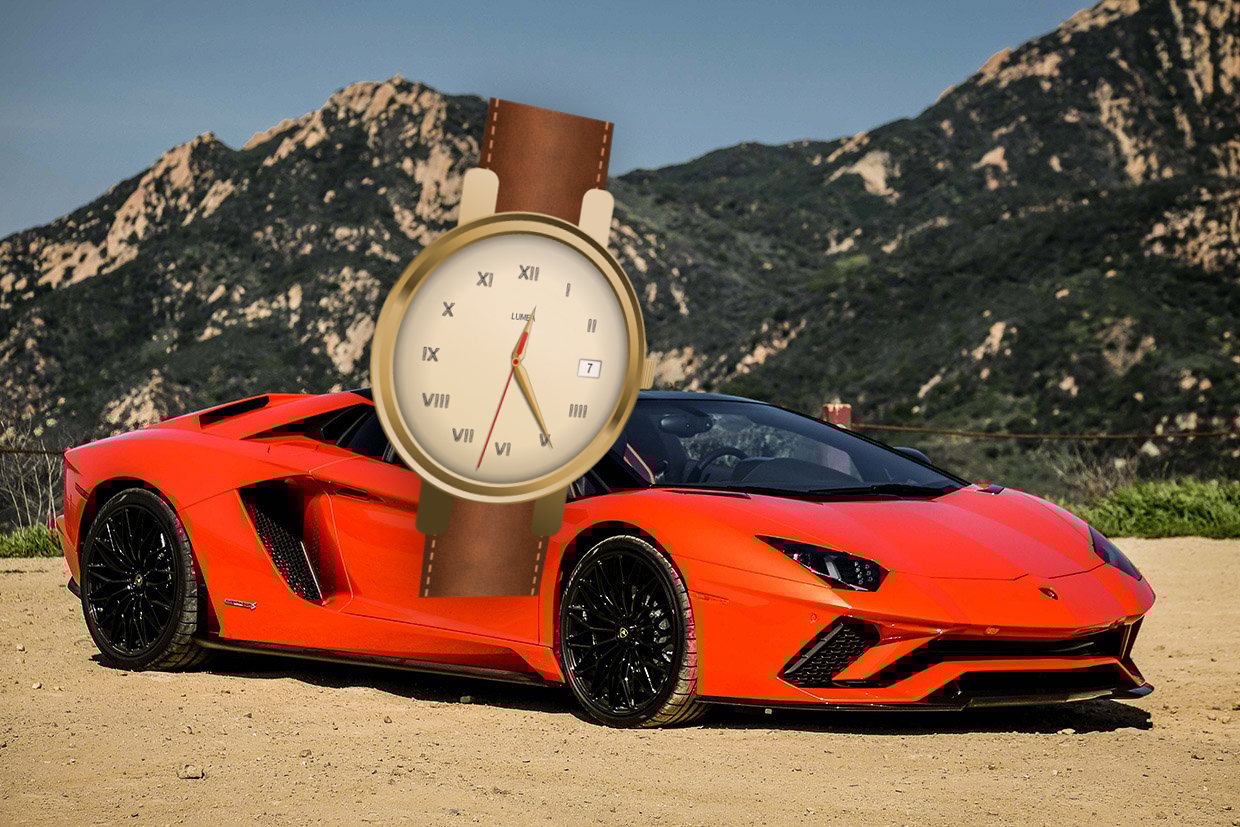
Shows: 12:24:32
